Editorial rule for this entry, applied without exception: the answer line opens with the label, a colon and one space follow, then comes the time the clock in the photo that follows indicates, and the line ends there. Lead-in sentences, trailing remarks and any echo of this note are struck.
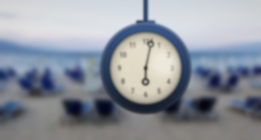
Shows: 6:02
